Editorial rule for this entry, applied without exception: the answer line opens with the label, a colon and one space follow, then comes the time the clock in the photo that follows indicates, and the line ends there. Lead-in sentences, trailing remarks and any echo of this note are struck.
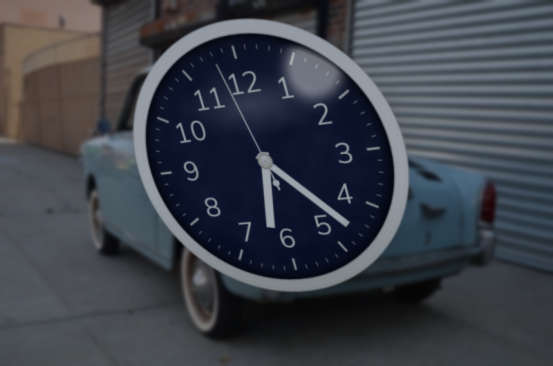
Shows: 6:22:58
